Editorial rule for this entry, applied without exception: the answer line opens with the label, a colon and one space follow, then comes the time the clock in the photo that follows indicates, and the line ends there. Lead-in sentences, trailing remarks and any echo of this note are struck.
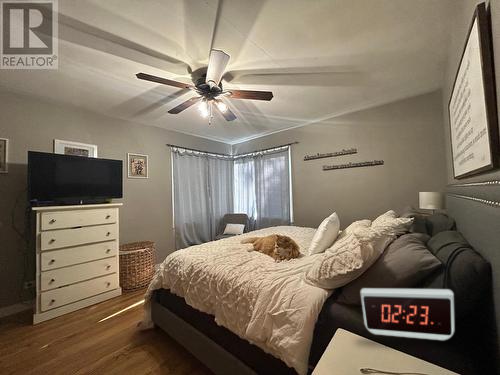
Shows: 2:23
